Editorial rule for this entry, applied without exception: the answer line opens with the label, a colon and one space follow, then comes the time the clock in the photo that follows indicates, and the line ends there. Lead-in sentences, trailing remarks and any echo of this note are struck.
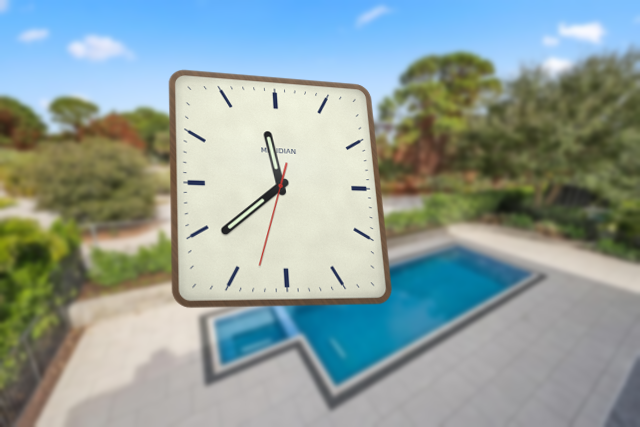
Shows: 11:38:33
